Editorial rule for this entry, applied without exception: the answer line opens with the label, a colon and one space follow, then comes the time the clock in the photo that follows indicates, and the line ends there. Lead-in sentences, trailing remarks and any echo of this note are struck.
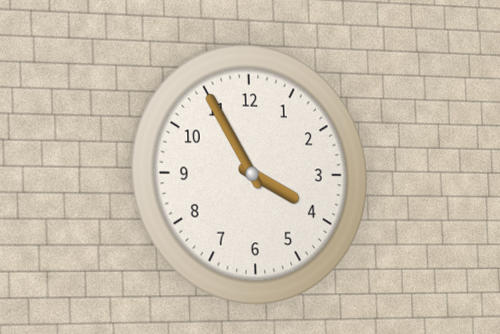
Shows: 3:55
